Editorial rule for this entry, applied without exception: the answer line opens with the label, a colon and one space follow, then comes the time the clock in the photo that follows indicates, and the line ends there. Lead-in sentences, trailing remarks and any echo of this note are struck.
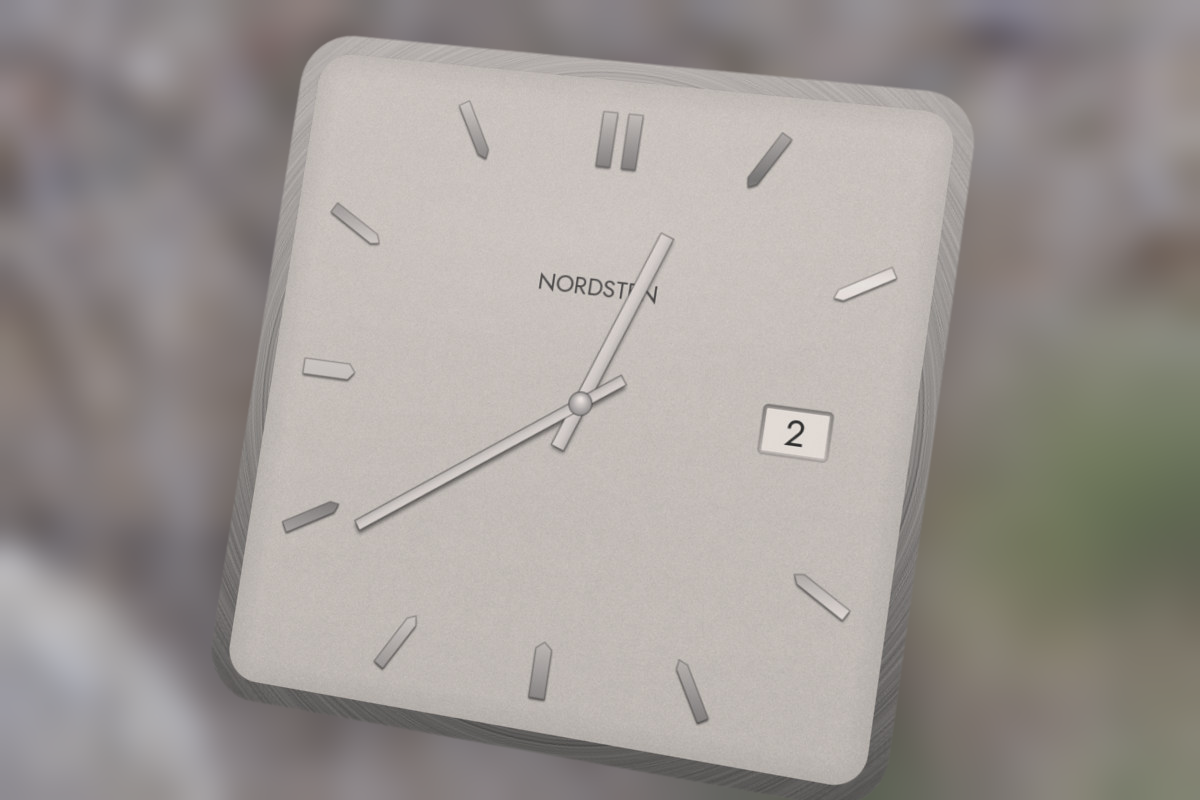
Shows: 12:39
